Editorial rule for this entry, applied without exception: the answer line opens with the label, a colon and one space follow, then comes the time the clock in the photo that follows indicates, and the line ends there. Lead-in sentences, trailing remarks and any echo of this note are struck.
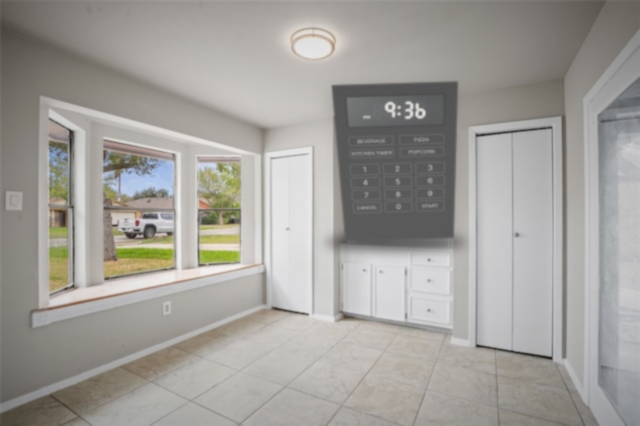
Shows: 9:36
